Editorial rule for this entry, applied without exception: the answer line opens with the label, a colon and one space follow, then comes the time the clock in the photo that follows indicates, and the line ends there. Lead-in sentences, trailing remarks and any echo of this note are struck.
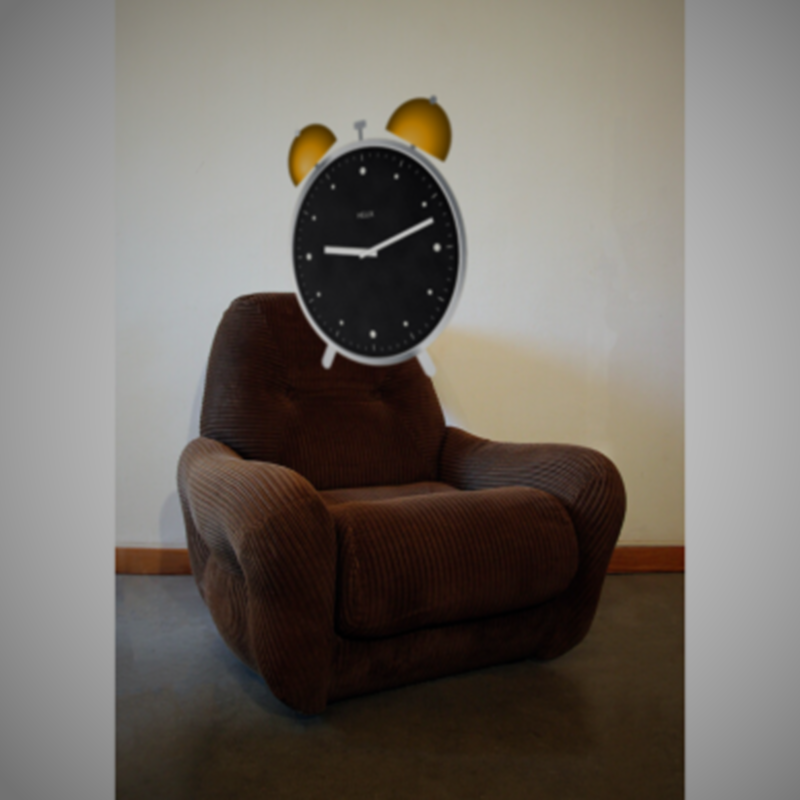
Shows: 9:12
